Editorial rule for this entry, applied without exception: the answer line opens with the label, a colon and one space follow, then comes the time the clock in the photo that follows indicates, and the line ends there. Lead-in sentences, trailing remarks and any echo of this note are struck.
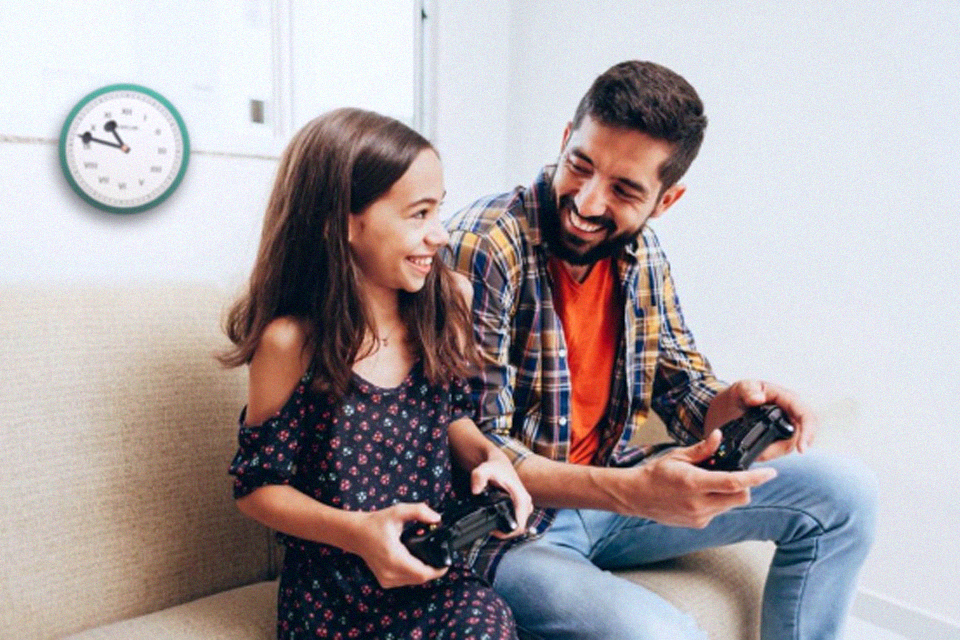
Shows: 10:47
